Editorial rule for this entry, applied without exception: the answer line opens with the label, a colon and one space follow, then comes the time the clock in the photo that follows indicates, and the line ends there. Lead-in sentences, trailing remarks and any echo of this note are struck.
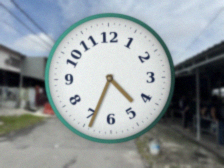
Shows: 4:34
